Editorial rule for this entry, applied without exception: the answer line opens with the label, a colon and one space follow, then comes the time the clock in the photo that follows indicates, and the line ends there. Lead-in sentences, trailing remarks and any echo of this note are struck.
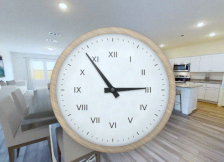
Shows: 2:54
